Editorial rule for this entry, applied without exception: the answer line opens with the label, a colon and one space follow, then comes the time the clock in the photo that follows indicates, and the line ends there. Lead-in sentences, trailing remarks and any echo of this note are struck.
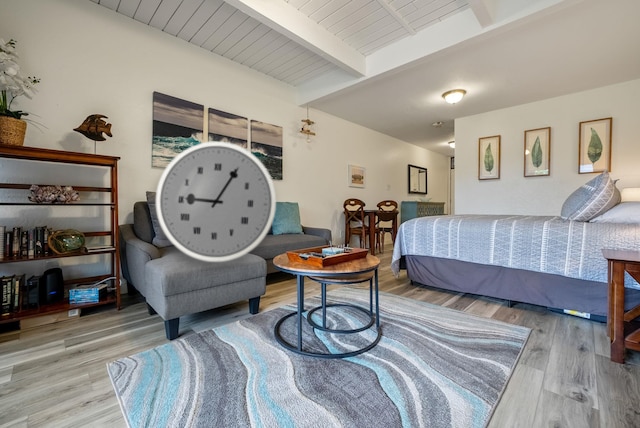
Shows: 9:05
